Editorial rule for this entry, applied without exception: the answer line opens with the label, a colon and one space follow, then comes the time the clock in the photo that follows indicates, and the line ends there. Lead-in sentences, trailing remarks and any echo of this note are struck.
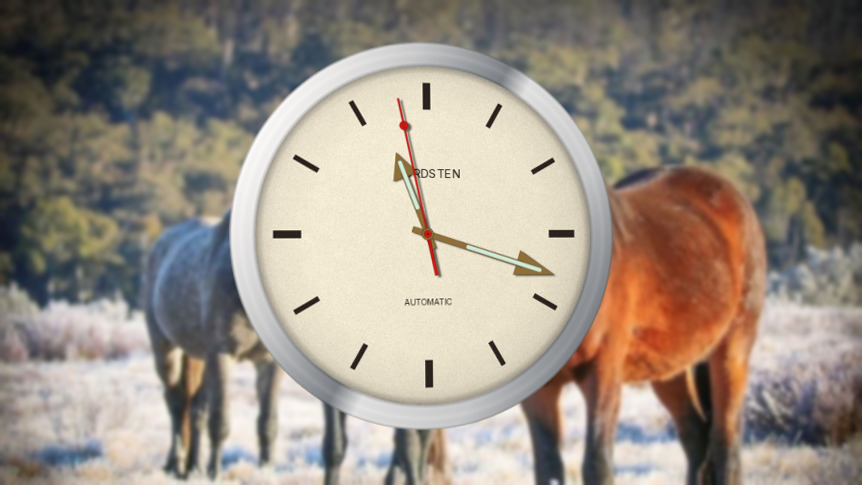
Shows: 11:17:58
